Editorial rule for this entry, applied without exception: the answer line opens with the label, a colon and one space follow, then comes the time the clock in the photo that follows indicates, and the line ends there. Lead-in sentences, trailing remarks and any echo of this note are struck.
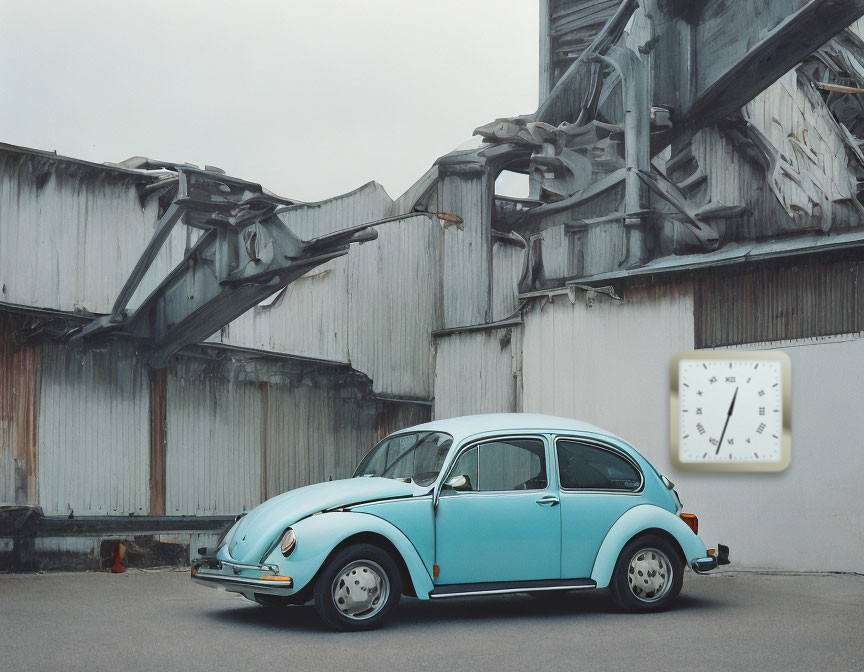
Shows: 12:33
